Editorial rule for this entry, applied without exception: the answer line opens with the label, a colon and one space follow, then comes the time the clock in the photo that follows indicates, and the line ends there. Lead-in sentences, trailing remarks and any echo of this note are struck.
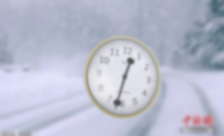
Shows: 12:32
